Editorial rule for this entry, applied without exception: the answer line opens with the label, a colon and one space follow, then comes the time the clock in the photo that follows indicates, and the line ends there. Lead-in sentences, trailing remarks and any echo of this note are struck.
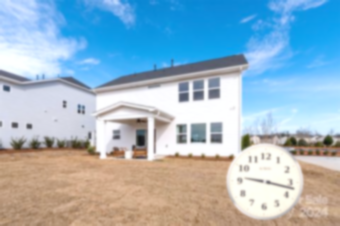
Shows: 9:17
